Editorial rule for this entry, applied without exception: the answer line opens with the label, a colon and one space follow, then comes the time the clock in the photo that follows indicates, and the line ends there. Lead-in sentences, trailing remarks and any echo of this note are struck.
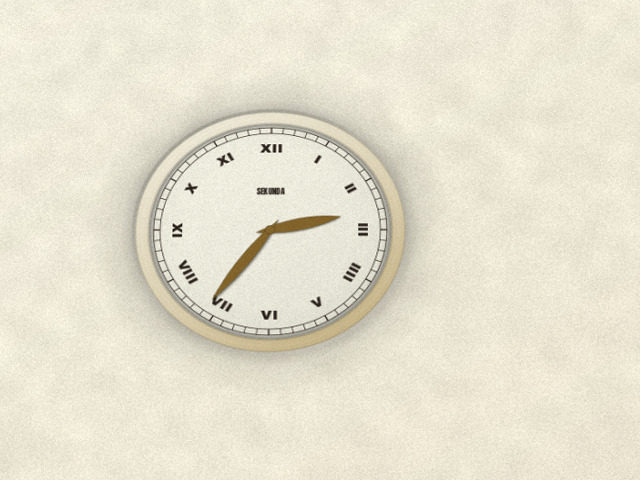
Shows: 2:36
